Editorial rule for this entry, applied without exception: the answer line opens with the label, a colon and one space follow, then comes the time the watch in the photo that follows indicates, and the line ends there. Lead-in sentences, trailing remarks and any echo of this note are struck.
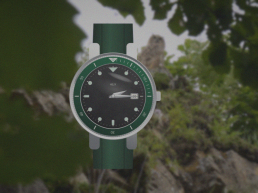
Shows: 2:15
